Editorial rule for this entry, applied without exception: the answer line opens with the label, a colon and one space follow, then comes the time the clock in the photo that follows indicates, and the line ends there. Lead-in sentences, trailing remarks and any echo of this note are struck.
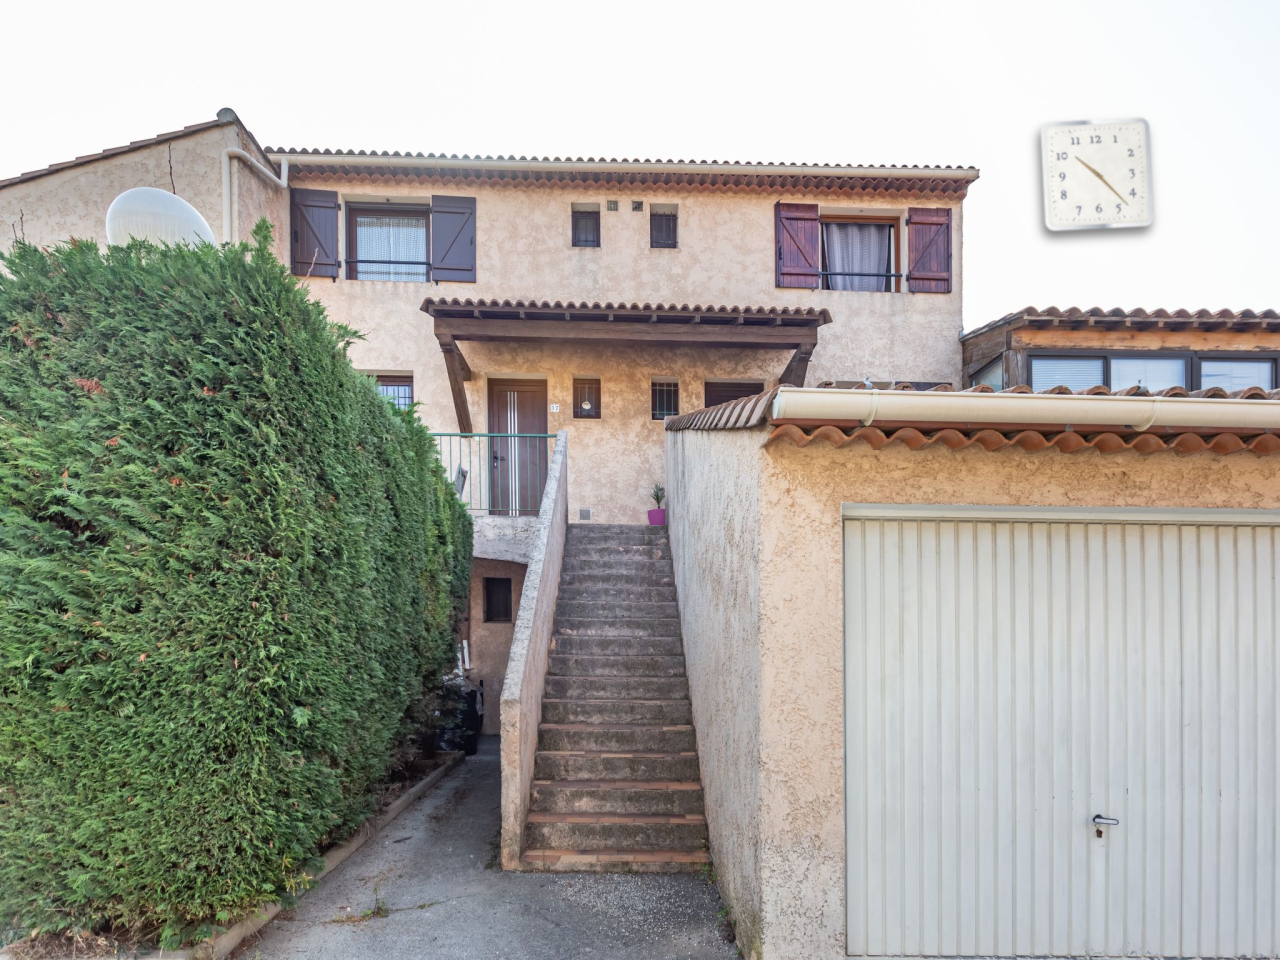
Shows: 10:23
